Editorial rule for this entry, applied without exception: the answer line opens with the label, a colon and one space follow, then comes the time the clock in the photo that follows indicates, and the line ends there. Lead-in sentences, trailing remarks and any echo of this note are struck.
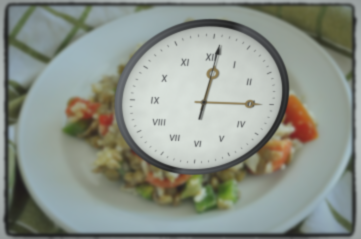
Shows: 12:15:01
